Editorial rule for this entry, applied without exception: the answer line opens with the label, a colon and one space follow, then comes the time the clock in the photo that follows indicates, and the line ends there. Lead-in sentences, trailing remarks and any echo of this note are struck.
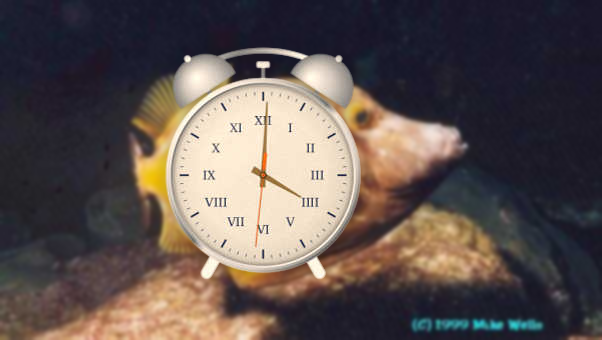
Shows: 4:00:31
